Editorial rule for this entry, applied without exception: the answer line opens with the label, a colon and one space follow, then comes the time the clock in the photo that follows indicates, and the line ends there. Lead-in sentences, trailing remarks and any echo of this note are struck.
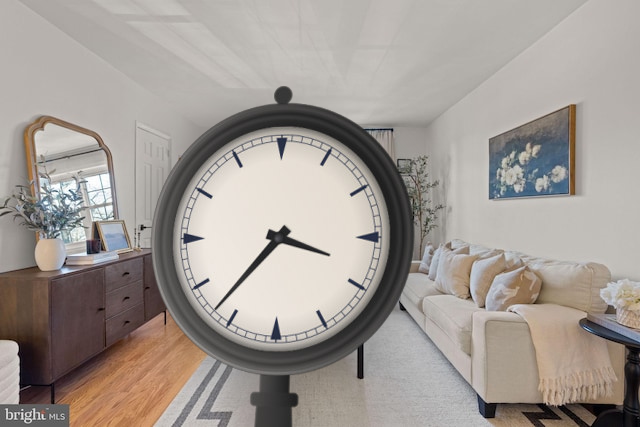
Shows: 3:37
